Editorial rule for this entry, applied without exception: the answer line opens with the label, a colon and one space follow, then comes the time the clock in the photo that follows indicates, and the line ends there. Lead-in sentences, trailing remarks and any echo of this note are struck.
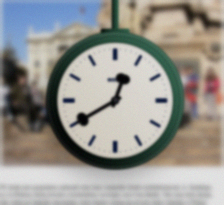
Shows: 12:40
